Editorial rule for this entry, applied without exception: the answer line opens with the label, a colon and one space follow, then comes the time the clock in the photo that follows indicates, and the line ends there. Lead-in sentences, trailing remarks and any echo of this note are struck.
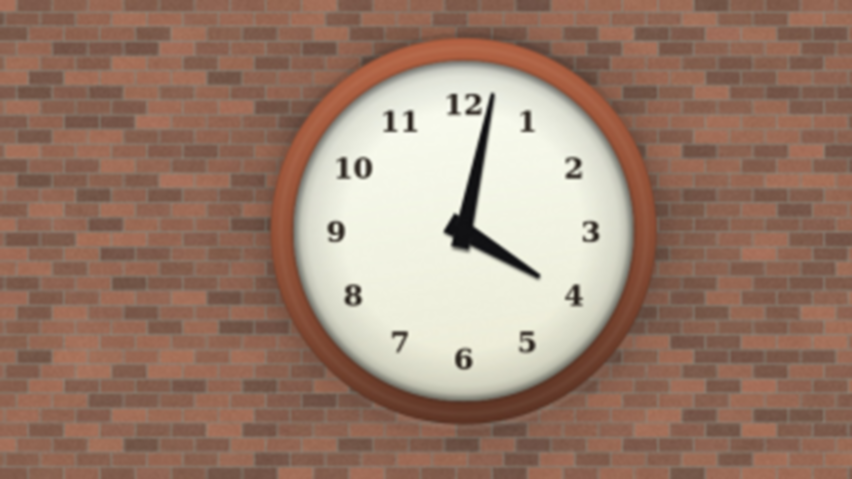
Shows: 4:02
